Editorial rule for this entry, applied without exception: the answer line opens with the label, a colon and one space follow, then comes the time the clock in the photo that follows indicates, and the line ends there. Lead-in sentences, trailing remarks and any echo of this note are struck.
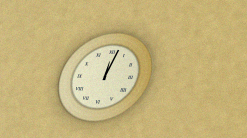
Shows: 12:02
